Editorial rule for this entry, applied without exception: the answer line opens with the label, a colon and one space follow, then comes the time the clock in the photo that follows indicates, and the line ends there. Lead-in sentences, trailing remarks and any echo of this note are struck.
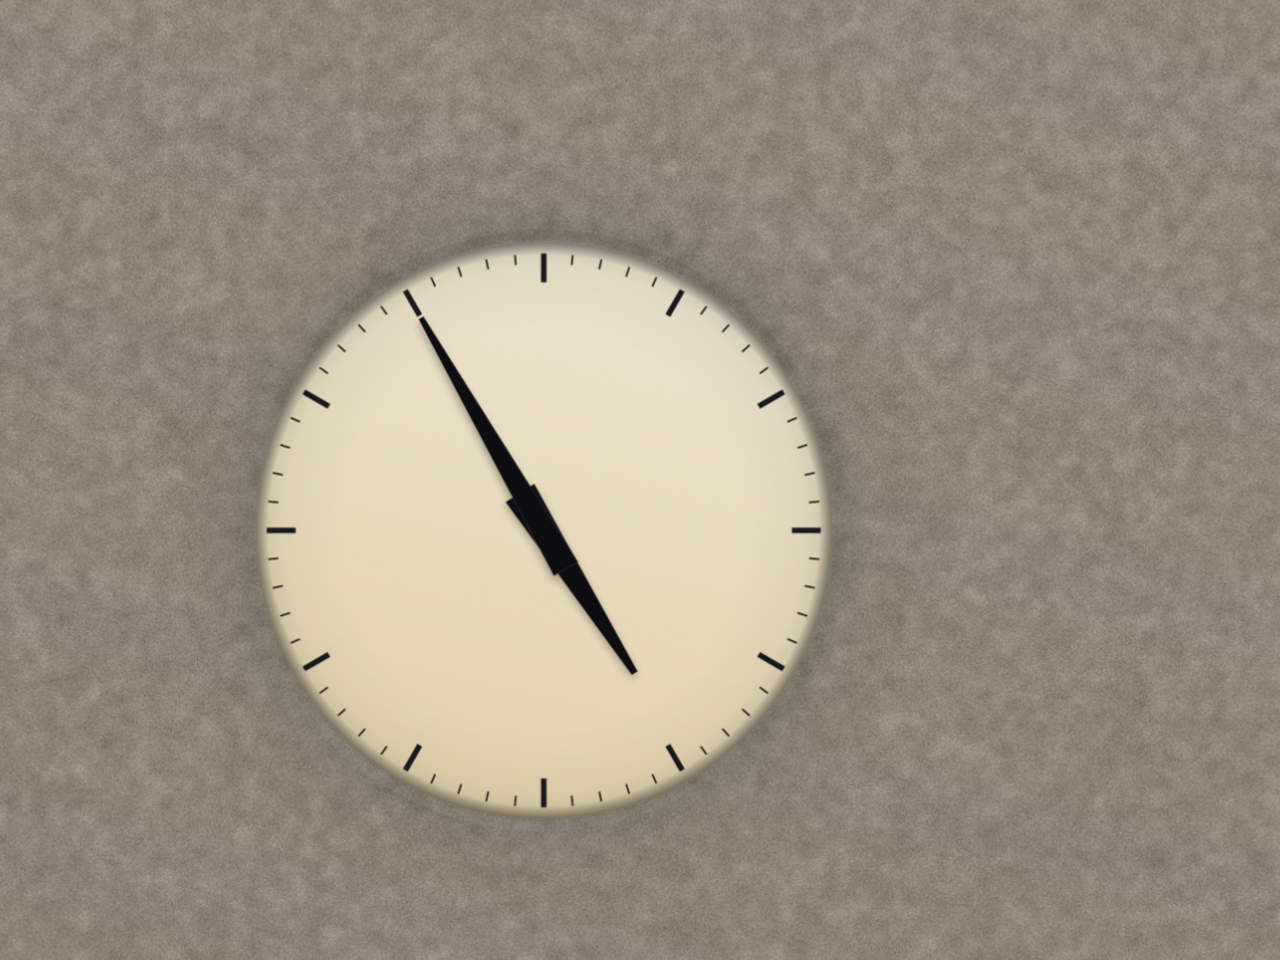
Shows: 4:55
